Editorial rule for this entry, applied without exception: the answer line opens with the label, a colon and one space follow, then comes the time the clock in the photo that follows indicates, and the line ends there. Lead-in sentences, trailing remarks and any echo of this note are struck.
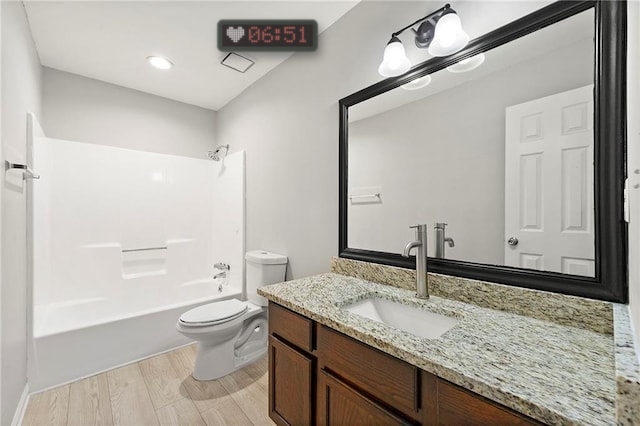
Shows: 6:51
